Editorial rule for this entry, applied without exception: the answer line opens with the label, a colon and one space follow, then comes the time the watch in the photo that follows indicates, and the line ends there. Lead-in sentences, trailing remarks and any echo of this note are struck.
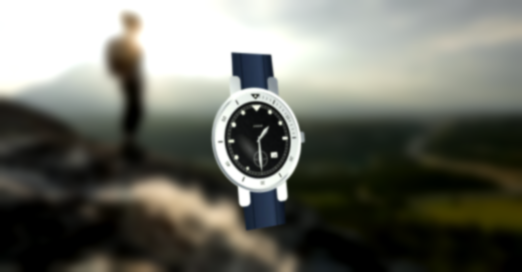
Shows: 1:30
